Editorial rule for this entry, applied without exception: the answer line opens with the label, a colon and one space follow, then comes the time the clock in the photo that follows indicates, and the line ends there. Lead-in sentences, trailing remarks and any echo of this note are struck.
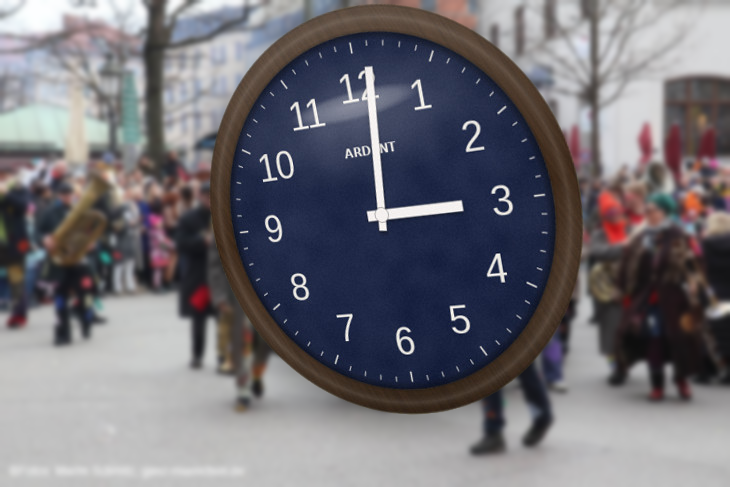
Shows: 3:01
